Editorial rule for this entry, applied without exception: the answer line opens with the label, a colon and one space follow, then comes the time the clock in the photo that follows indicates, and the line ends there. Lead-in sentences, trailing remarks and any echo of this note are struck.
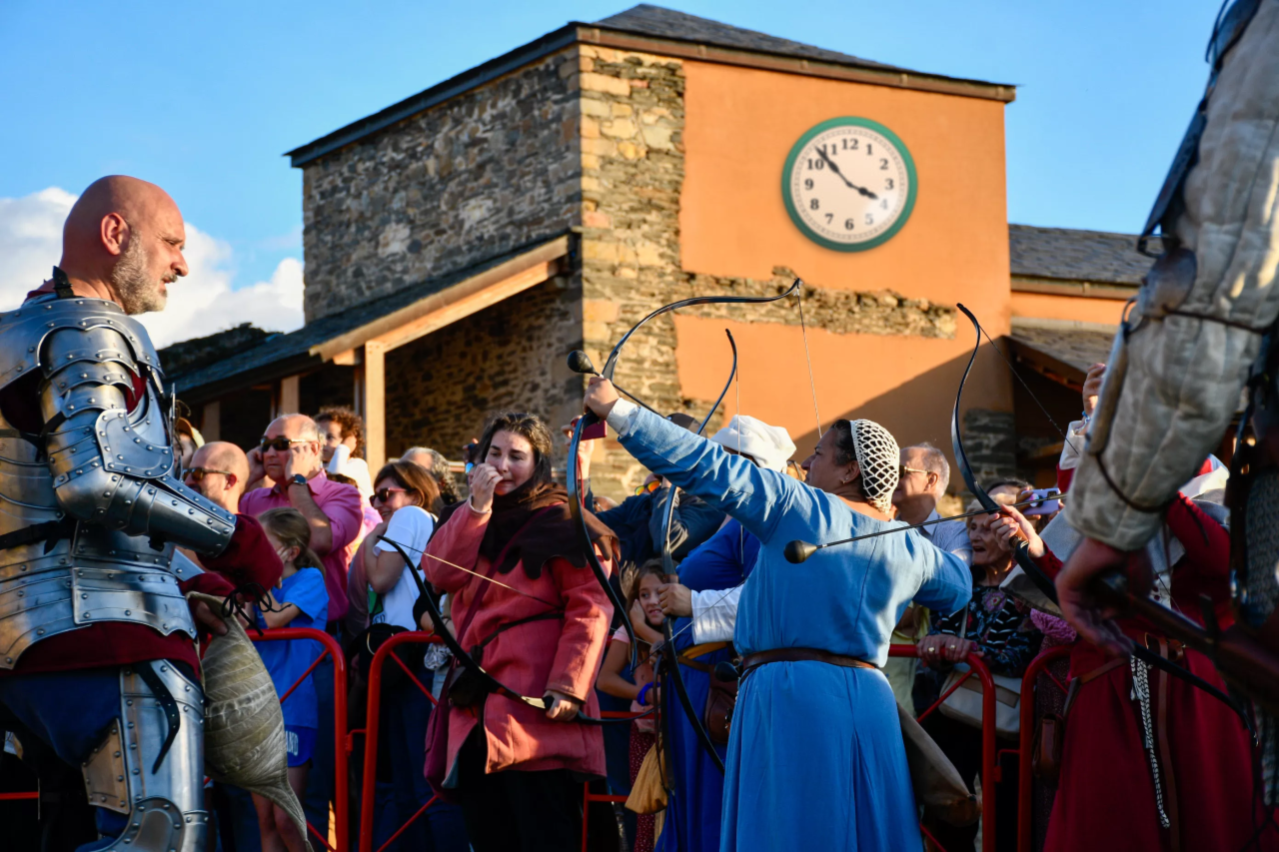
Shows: 3:53
